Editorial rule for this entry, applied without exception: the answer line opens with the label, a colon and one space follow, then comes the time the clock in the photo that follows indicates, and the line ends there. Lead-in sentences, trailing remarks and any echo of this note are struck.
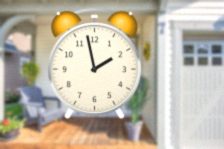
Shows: 1:58
